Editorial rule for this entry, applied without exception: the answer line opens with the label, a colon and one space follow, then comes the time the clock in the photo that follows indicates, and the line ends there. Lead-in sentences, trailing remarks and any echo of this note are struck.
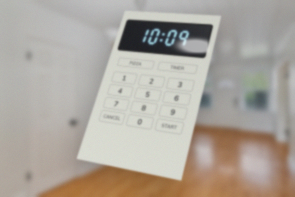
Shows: 10:09
